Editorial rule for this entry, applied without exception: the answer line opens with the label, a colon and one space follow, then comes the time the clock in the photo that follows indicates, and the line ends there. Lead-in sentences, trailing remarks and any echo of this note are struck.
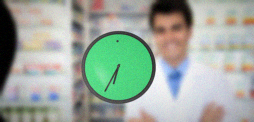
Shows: 6:35
